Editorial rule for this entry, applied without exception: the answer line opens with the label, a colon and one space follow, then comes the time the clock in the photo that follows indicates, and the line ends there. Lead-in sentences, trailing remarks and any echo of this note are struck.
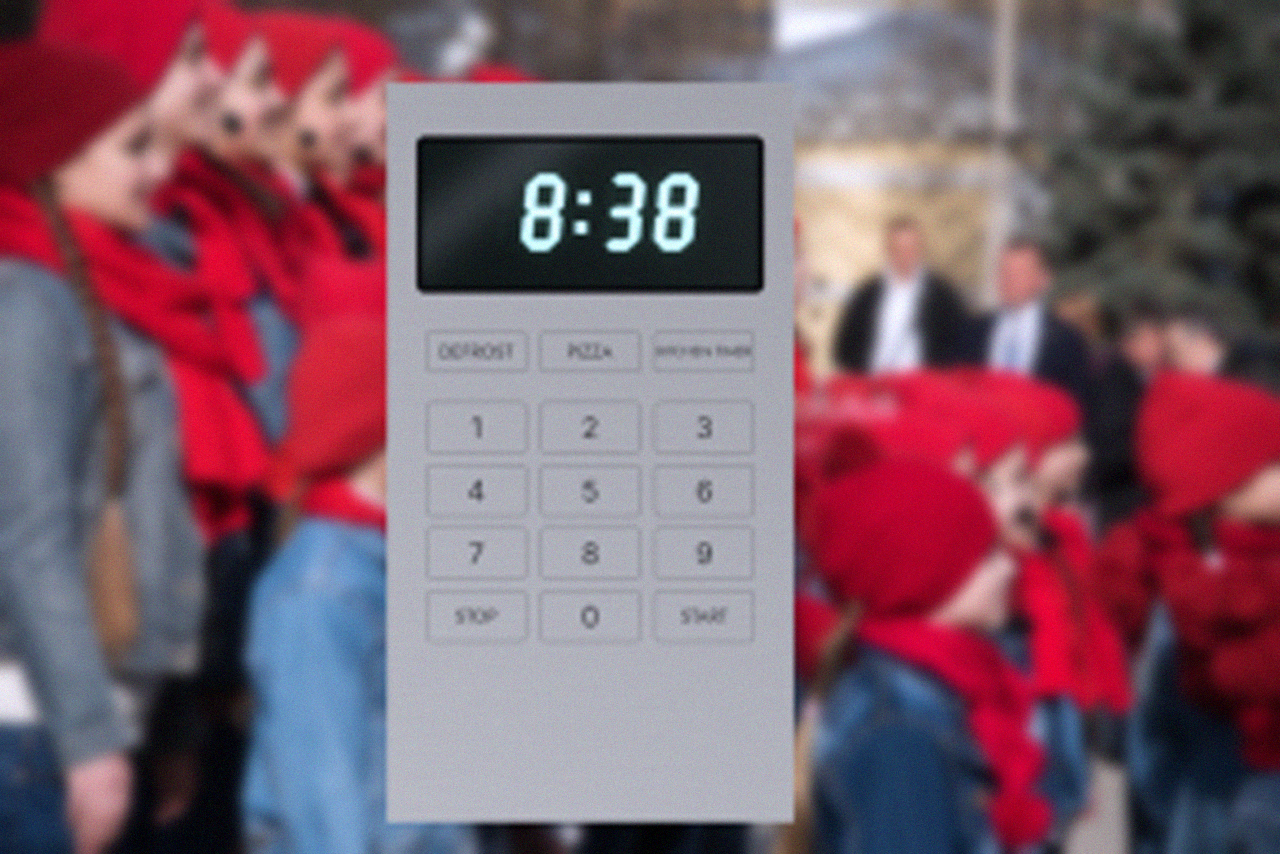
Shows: 8:38
